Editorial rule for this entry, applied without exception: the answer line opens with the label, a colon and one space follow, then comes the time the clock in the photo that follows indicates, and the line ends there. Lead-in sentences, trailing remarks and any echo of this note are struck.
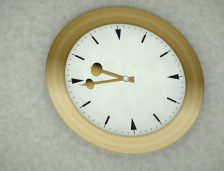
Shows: 9:44
